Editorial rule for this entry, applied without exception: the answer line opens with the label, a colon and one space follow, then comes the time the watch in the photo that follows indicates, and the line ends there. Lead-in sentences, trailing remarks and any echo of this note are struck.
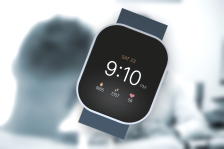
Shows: 9:10
